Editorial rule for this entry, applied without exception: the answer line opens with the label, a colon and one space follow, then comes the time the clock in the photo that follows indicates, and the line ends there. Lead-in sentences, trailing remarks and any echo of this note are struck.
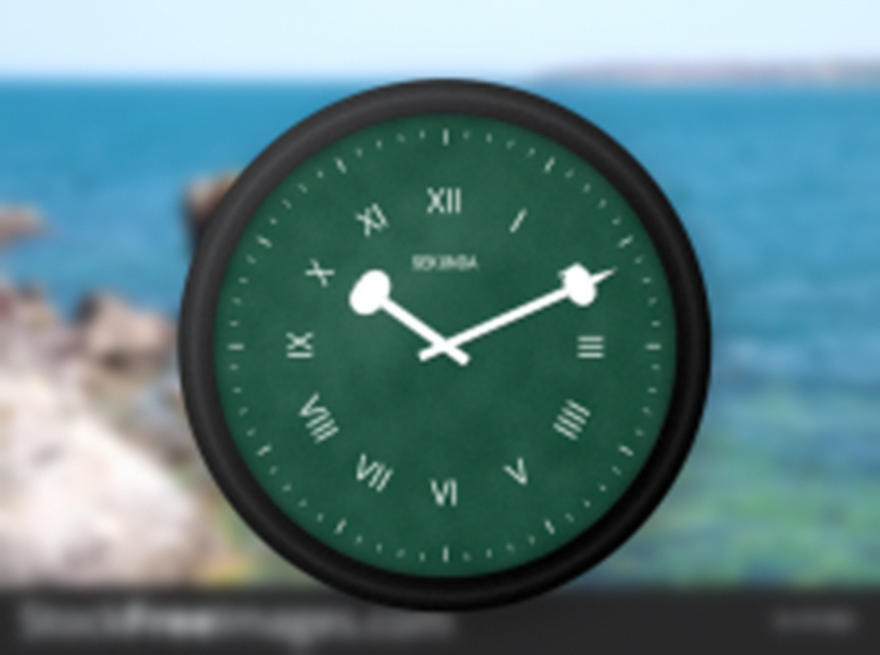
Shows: 10:11
